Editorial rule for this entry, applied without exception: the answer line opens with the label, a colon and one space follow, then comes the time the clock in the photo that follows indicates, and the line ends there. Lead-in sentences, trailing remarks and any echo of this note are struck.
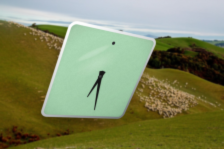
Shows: 6:28
